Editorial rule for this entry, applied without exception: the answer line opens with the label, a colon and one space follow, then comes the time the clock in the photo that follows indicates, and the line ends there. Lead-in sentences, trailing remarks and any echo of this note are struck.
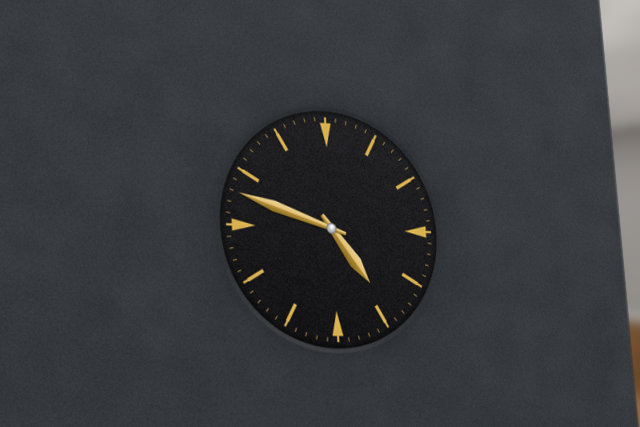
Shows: 4:48
